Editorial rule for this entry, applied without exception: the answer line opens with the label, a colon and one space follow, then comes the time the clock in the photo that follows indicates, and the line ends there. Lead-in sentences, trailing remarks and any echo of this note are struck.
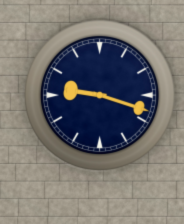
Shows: 9:18
